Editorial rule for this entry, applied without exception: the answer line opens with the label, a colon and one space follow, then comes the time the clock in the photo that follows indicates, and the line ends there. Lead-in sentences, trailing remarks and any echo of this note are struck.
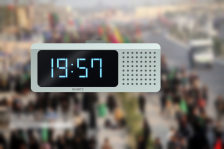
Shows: 19:57
